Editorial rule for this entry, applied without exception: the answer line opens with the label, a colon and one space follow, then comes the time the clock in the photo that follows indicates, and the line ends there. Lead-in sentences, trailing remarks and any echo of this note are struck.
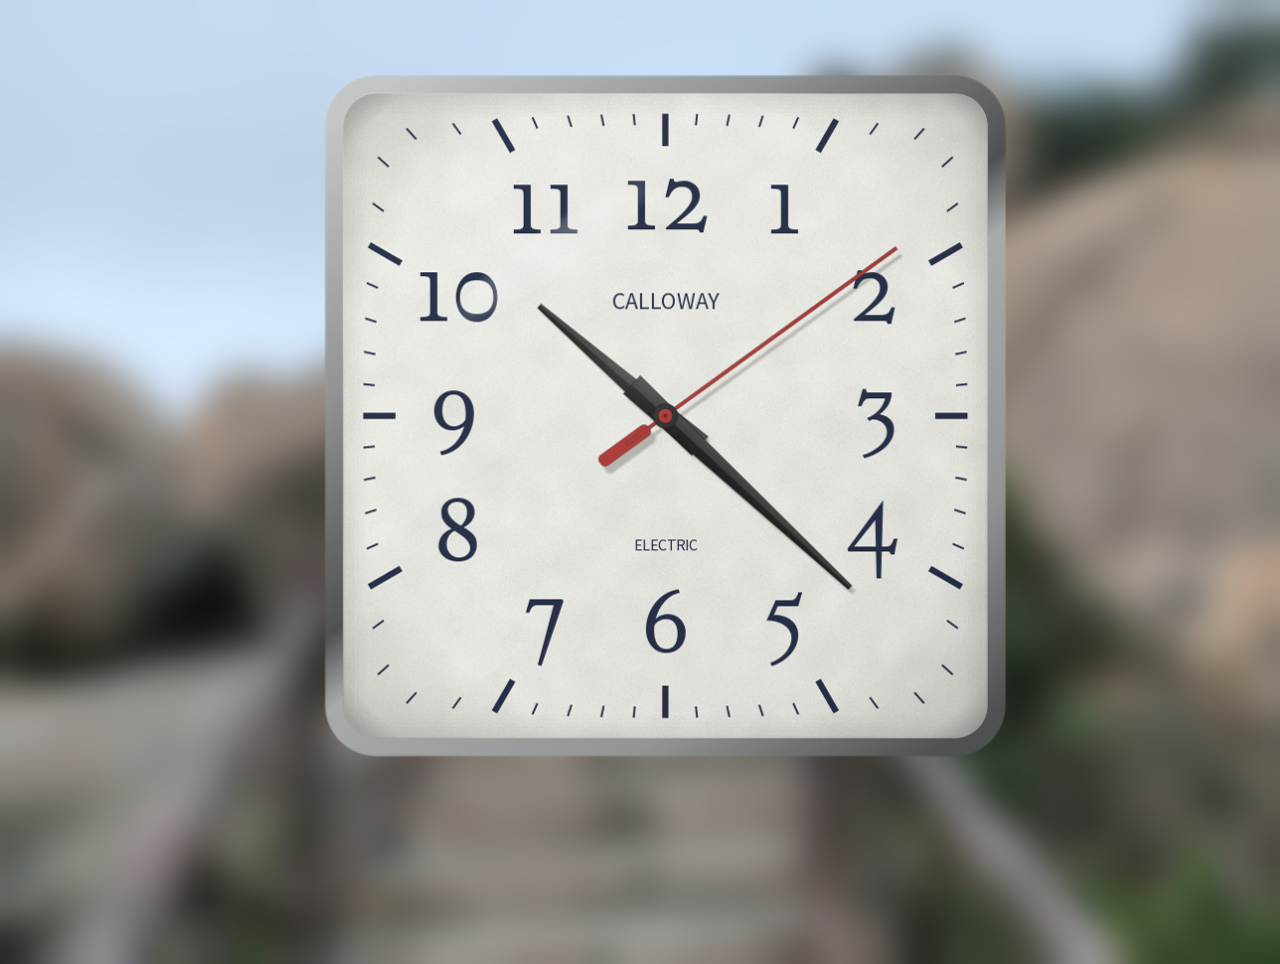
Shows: 10:22:09
